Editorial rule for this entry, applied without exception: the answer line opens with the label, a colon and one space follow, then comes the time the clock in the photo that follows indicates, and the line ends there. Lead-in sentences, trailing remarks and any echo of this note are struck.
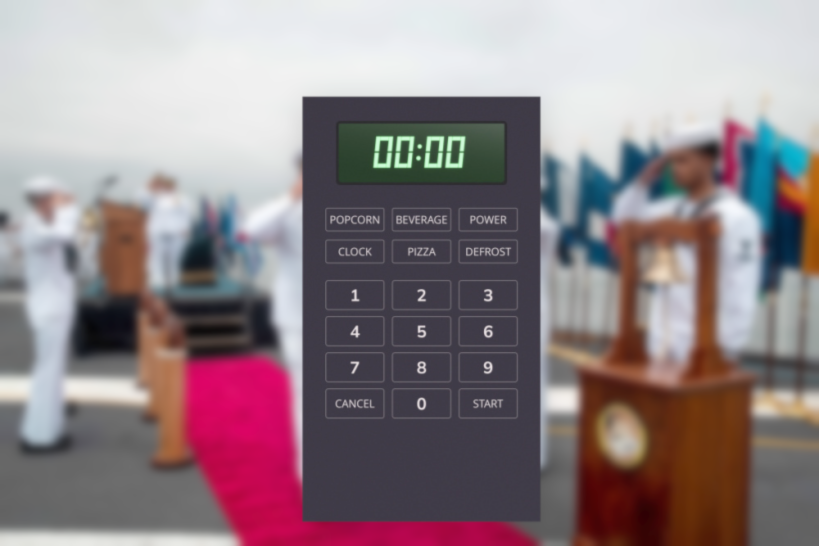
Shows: 0:00
